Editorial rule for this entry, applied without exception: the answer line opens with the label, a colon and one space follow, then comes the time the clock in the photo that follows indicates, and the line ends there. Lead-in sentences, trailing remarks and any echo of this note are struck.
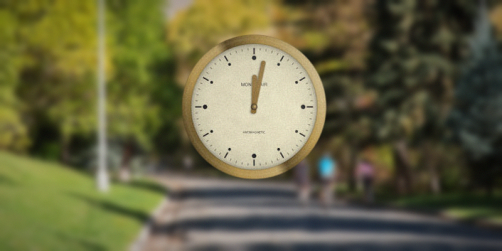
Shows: 12:02
